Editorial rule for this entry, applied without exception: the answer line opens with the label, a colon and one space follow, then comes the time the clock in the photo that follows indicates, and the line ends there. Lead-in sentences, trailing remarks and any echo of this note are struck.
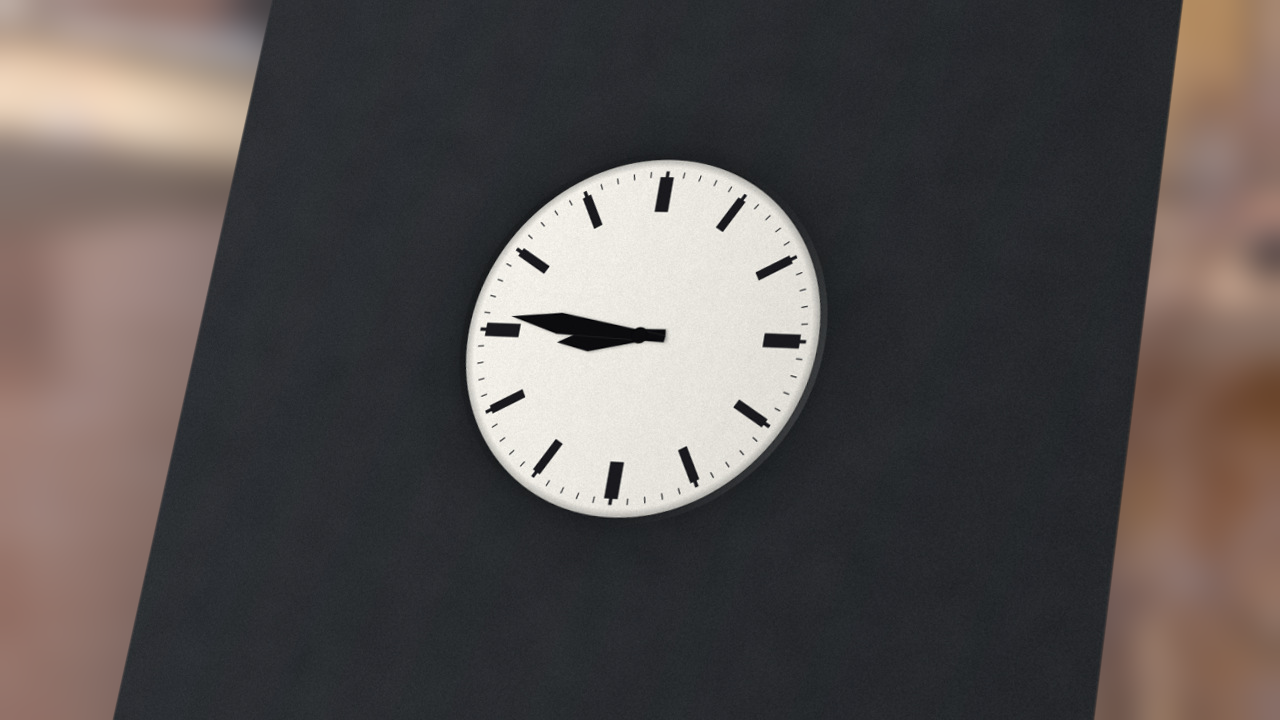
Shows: 8:46
